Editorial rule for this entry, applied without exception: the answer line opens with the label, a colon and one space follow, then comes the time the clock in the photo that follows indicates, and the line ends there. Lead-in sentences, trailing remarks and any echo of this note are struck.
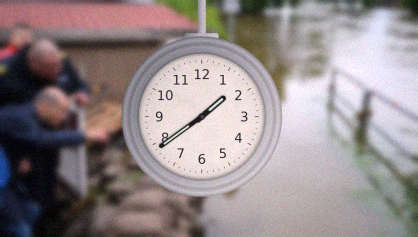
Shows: 1:39
